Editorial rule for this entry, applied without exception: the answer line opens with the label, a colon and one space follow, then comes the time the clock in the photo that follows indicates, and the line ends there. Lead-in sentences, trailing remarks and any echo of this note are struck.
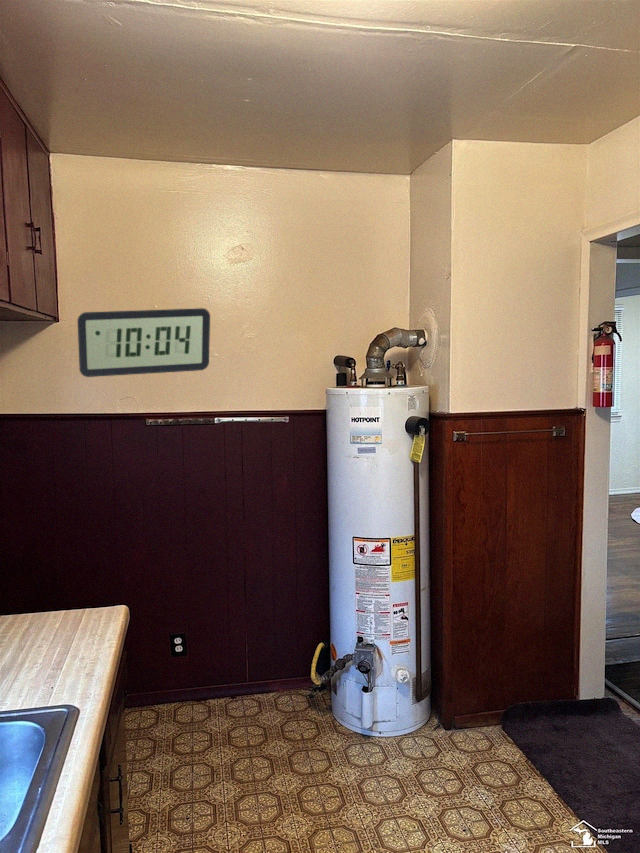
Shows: 10:04
